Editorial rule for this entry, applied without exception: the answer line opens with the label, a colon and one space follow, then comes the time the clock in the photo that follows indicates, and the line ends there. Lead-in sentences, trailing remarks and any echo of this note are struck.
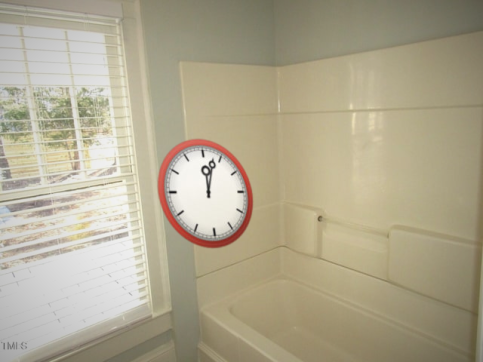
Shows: 12:03
